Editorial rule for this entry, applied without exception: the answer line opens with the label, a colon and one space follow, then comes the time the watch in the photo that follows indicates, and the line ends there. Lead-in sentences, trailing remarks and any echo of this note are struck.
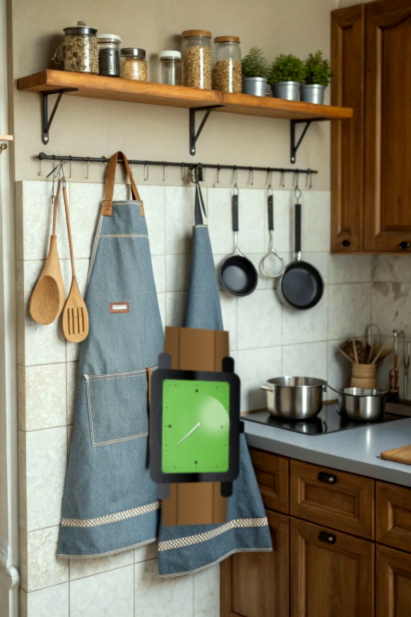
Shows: 7:38
